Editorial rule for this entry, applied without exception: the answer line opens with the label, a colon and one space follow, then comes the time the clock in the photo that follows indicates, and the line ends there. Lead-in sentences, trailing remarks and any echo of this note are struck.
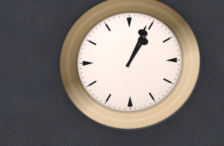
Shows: 1:04
